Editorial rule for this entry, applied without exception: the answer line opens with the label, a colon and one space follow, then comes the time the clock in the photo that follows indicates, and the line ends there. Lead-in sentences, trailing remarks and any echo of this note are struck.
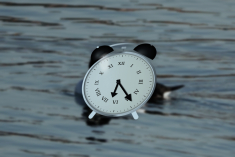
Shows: 6:24
